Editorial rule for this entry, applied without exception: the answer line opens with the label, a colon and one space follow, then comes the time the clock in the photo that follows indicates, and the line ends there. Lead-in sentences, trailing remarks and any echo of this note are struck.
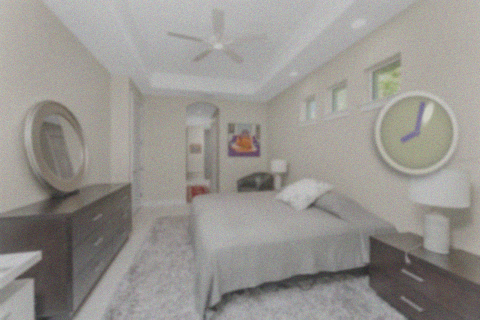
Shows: 8:02
